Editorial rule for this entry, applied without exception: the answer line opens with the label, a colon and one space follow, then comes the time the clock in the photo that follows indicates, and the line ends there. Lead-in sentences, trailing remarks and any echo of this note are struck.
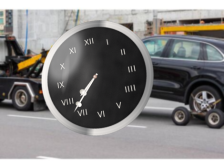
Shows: 7:37
